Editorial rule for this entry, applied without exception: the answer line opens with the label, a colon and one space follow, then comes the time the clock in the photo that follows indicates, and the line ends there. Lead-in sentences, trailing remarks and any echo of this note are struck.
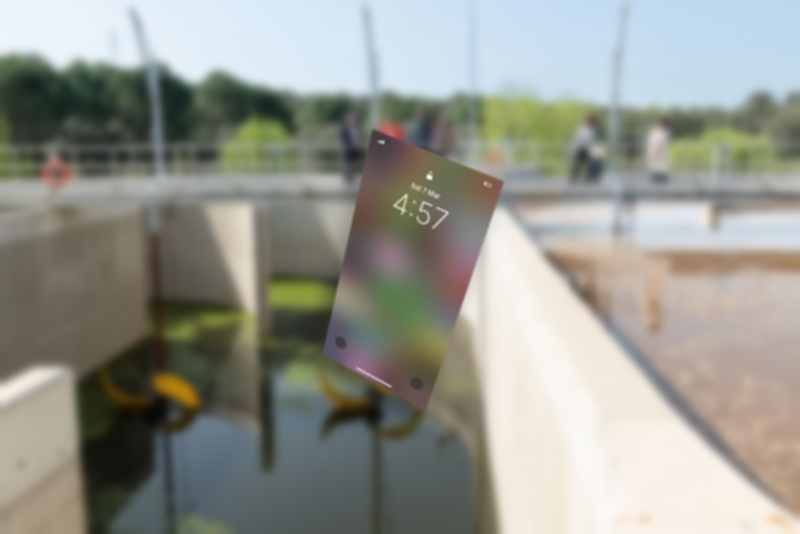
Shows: 4:57
